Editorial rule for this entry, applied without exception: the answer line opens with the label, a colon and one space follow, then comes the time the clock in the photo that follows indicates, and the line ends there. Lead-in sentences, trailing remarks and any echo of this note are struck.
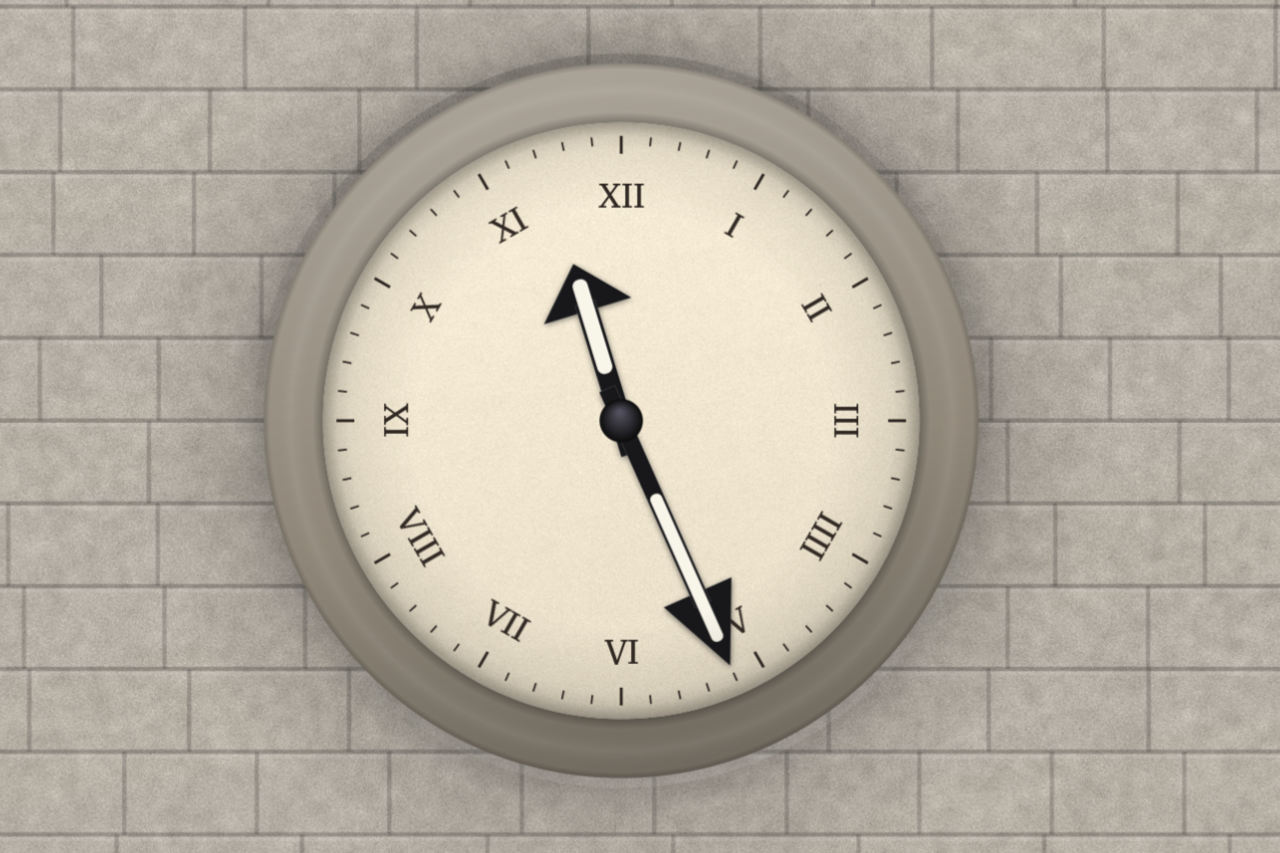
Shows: 11:26
